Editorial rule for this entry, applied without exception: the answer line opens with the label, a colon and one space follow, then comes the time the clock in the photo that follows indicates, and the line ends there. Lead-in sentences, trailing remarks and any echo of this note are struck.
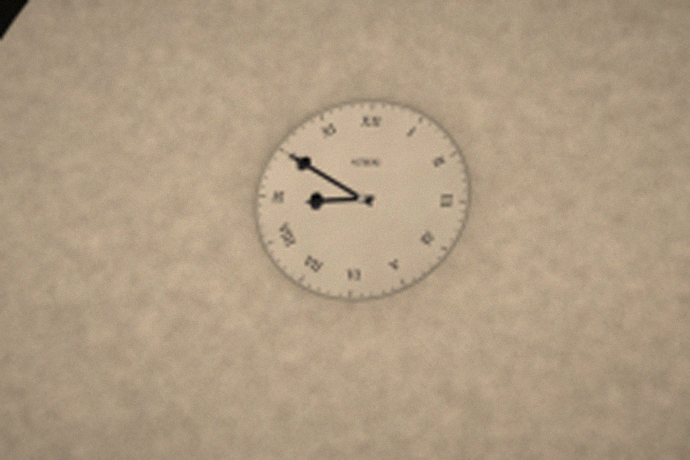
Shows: 8:50
